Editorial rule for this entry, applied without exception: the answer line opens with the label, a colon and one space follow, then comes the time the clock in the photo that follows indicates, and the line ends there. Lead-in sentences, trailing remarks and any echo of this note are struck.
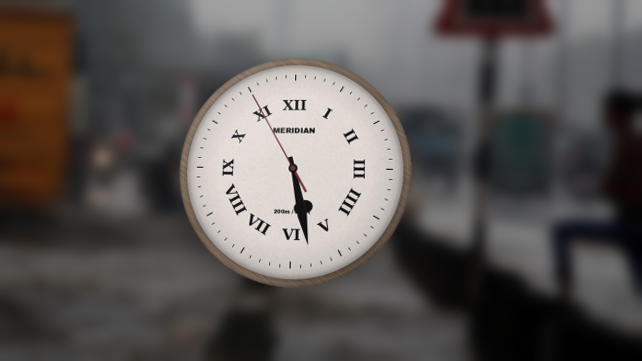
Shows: 5:27:55
